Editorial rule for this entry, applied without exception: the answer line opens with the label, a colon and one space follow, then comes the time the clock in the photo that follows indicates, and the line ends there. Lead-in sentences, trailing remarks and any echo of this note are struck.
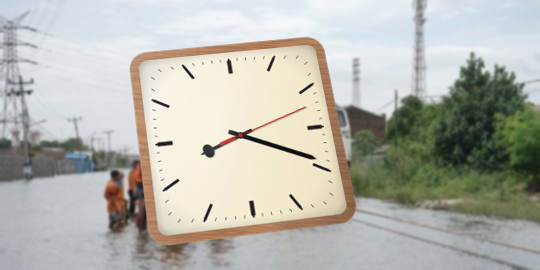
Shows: 8:19:12
